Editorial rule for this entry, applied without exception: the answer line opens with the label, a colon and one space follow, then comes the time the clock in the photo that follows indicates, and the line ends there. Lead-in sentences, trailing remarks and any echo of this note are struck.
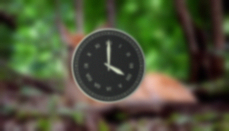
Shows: 4:00
